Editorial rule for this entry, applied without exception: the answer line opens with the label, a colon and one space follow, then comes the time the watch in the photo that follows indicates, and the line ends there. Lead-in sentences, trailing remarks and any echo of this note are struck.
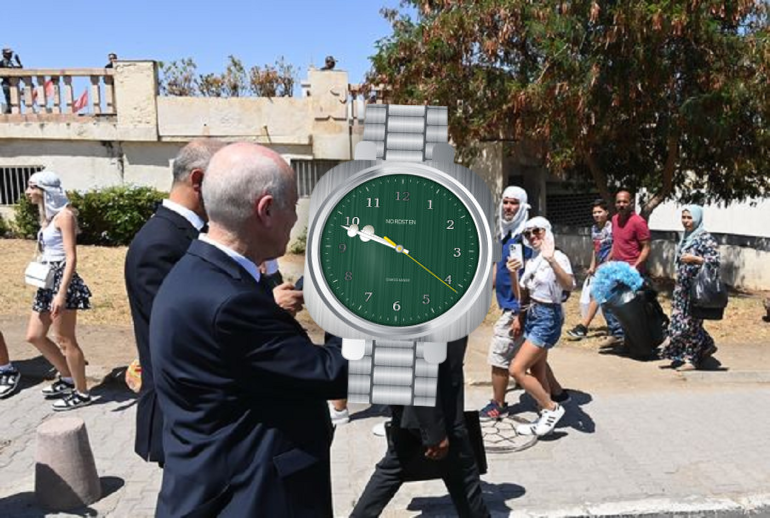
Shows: 9:48:21
